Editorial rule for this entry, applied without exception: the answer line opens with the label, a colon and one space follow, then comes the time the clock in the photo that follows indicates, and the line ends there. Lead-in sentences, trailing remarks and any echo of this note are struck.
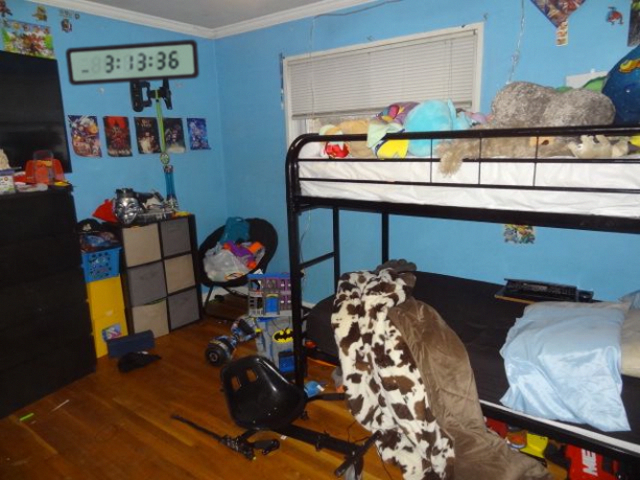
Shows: 3:13:36
